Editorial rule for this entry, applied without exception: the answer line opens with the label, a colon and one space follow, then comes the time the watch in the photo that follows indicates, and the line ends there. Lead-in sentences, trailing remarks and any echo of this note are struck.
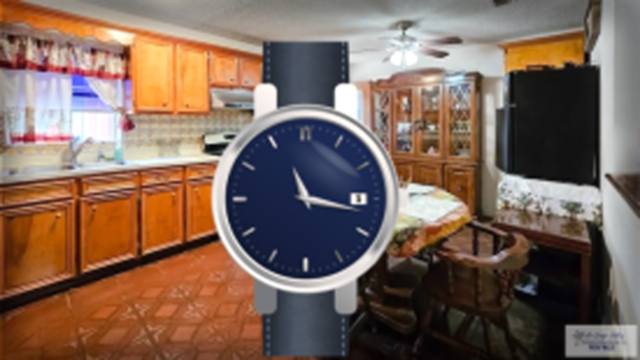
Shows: 11:17
